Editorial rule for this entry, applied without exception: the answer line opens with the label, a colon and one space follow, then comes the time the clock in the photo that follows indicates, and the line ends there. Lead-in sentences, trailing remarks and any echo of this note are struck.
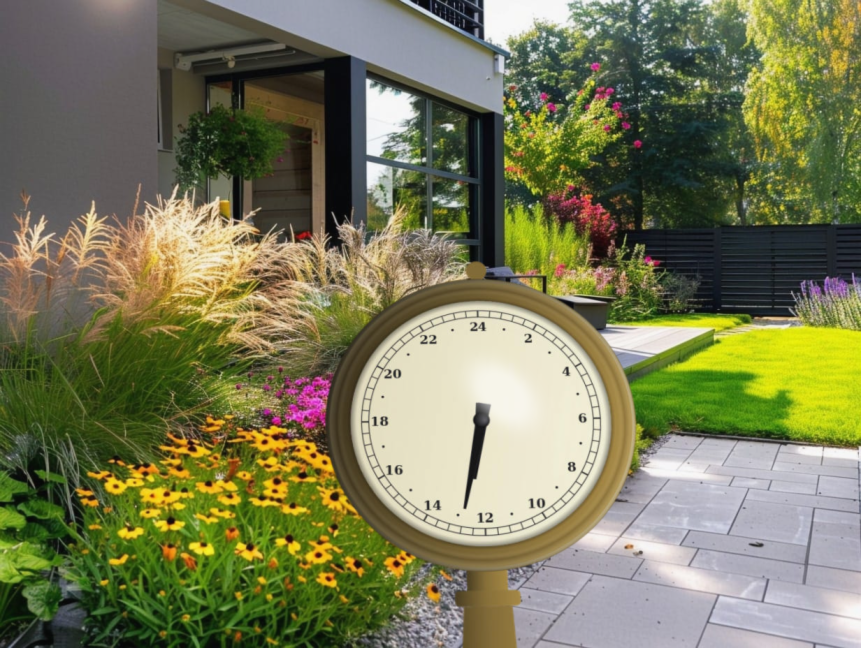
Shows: 12:32
